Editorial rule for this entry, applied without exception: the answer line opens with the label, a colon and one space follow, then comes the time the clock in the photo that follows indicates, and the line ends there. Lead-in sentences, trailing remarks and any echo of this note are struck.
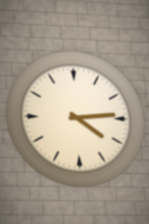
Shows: 4:14
